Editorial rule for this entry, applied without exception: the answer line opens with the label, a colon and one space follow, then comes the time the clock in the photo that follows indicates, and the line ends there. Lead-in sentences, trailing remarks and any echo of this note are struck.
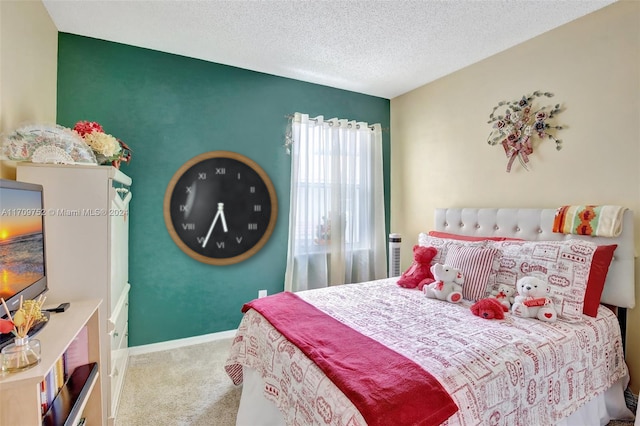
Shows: 5:34
